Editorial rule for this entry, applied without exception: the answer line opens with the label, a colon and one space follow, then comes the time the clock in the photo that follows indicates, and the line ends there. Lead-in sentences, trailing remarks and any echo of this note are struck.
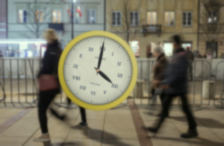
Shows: 4:00
